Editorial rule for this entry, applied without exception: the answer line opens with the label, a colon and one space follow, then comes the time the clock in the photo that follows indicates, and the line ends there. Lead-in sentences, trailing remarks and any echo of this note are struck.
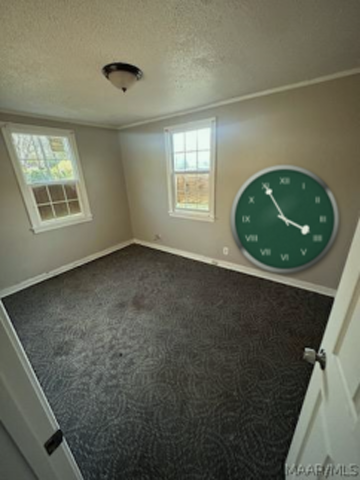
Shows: 3:55
